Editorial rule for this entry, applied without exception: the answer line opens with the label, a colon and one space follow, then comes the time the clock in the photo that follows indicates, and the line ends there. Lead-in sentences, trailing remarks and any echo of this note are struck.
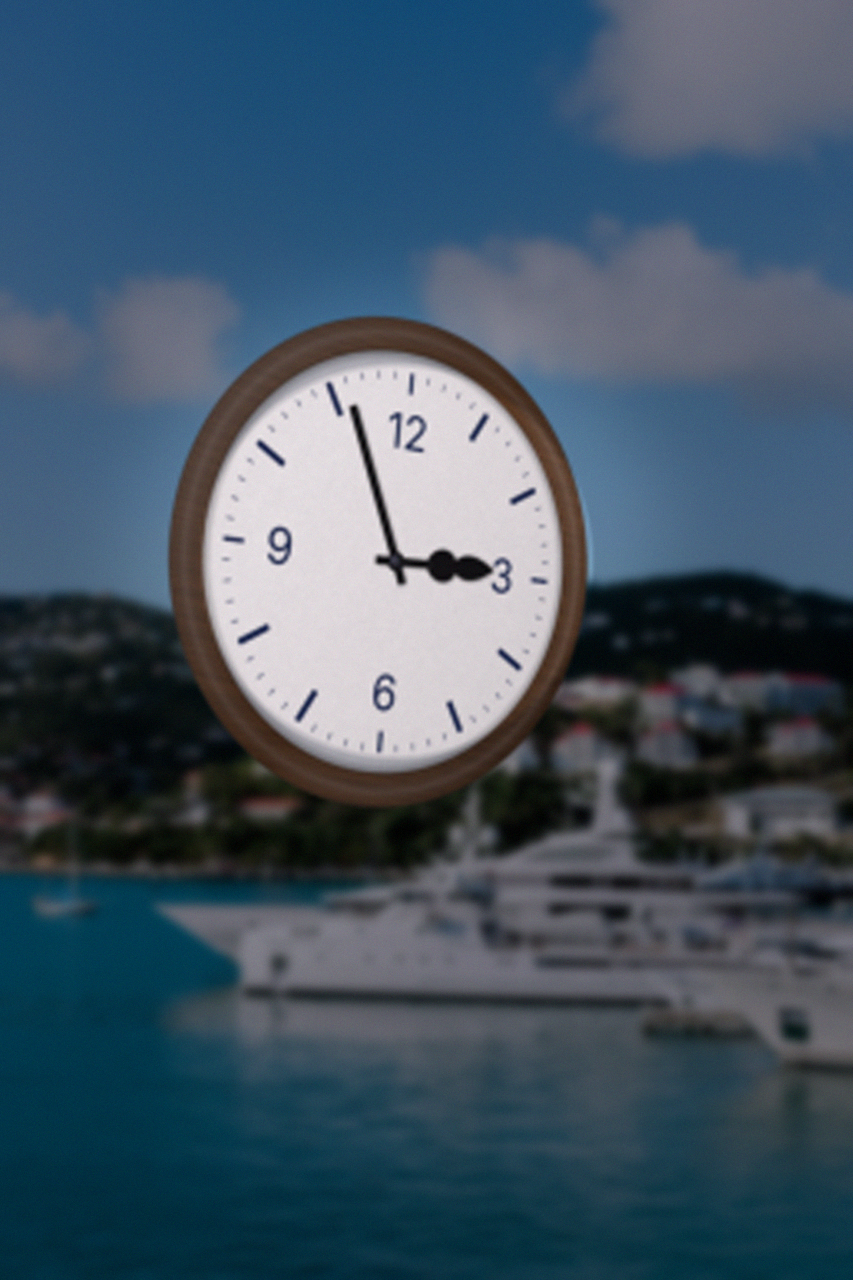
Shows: 2:56
